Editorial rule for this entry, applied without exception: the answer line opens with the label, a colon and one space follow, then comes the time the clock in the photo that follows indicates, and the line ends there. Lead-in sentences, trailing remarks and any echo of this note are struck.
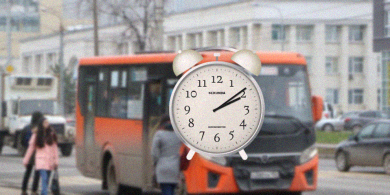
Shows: 2:09
